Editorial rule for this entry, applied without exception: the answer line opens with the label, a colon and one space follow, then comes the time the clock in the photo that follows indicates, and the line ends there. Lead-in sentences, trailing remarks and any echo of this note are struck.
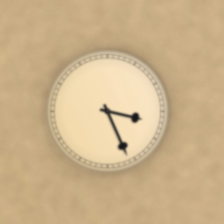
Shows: 3:26
